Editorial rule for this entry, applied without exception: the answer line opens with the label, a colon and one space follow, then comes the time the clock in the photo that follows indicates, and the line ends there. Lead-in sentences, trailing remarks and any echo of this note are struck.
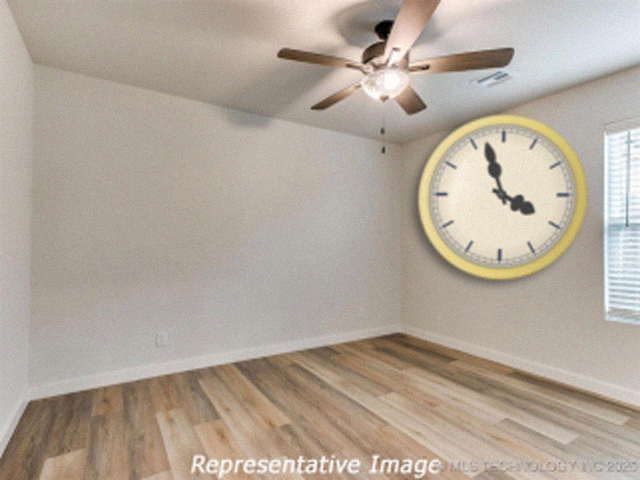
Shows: 3:57
